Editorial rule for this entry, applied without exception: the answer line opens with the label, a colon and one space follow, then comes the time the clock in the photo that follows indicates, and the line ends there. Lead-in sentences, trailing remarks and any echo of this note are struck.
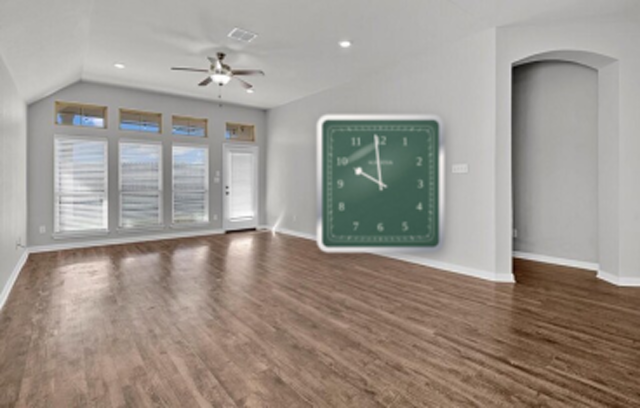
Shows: 9:59
